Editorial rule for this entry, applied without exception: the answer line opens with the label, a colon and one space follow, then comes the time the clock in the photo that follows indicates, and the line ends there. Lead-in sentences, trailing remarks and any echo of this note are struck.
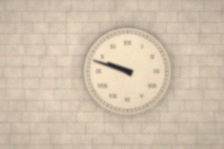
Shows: 9:48
